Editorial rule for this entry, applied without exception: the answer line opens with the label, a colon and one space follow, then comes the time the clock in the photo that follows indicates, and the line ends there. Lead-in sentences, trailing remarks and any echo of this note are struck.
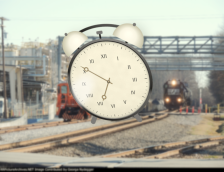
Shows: 6:51
